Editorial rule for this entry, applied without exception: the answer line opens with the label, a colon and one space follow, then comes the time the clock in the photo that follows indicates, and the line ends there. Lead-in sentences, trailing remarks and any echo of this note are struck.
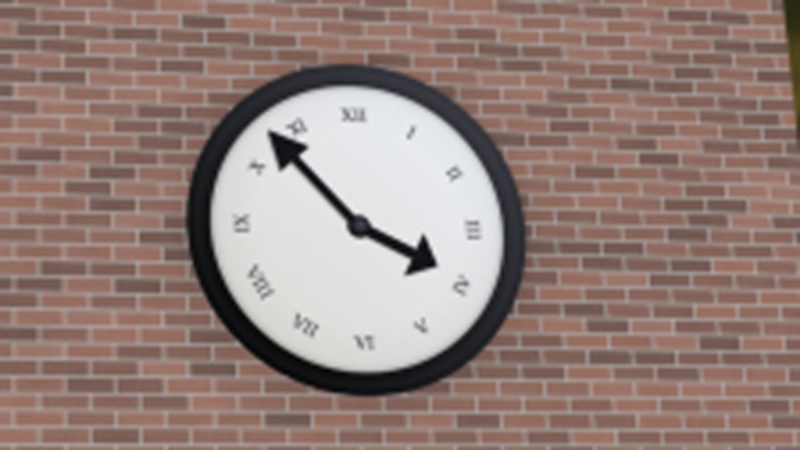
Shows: 3:53
